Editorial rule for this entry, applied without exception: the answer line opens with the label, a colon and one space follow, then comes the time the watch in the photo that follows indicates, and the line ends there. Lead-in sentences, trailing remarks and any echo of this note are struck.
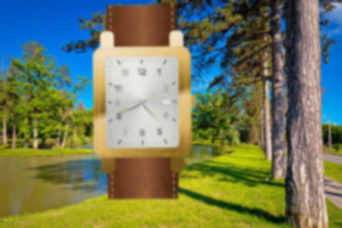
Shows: 4:41
